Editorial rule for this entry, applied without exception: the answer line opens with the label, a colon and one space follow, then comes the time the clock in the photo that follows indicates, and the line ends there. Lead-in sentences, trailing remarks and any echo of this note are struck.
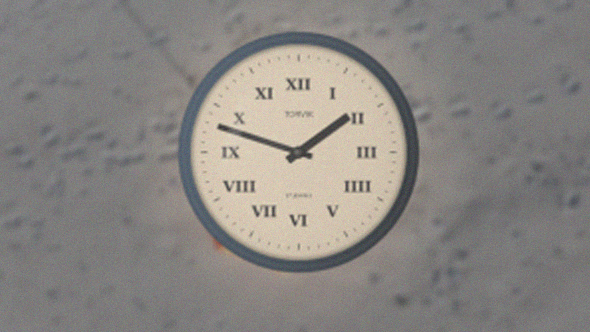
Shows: 1:48
